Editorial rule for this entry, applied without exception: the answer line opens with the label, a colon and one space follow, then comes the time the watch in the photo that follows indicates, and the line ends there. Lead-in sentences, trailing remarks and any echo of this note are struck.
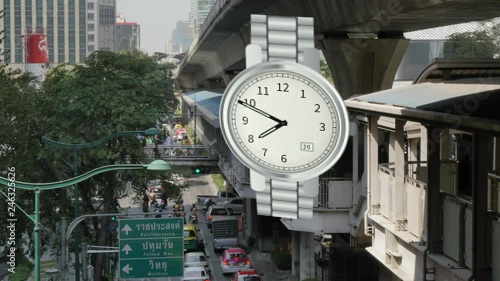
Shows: 7:49
